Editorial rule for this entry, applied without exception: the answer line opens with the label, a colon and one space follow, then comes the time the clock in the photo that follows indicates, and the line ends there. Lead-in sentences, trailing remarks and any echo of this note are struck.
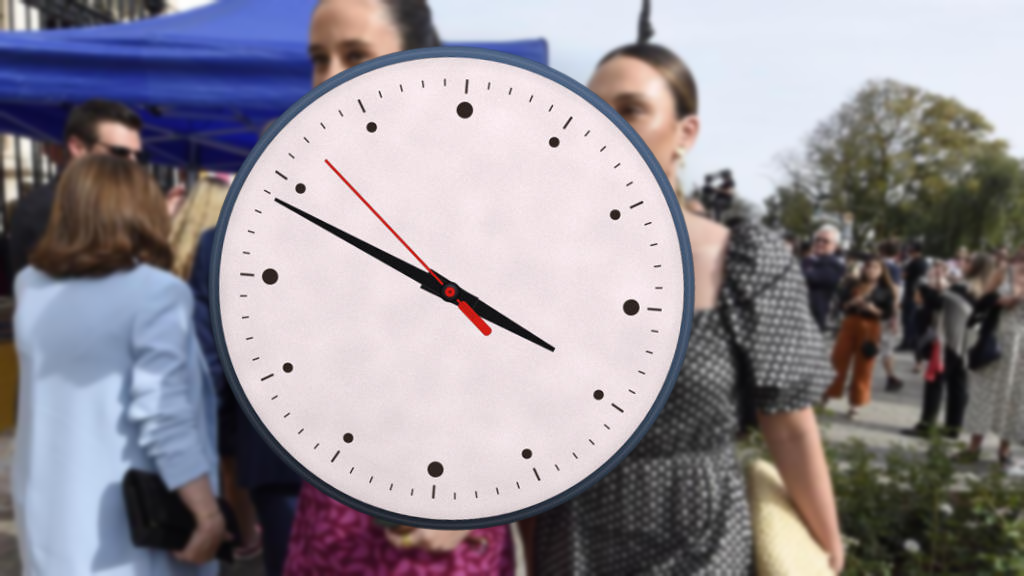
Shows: 3:48:52
